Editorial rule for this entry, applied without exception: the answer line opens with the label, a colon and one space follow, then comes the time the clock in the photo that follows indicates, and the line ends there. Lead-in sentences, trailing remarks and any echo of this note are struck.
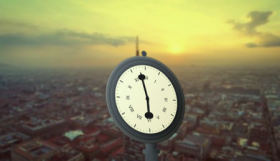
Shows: 5:58
